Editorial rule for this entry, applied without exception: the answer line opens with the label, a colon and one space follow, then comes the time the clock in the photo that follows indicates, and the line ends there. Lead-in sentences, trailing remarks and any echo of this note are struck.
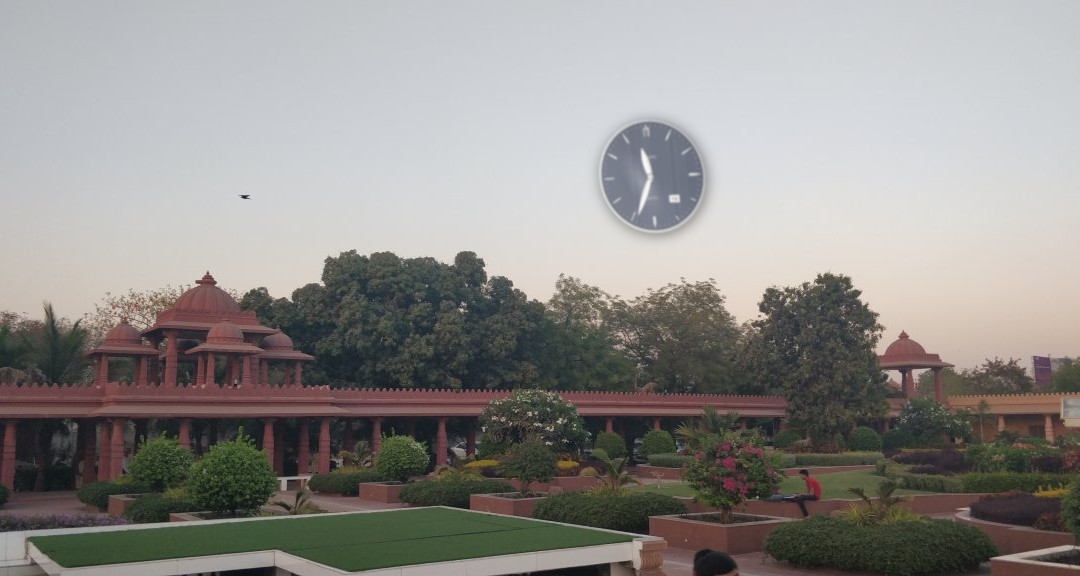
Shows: 11:34
